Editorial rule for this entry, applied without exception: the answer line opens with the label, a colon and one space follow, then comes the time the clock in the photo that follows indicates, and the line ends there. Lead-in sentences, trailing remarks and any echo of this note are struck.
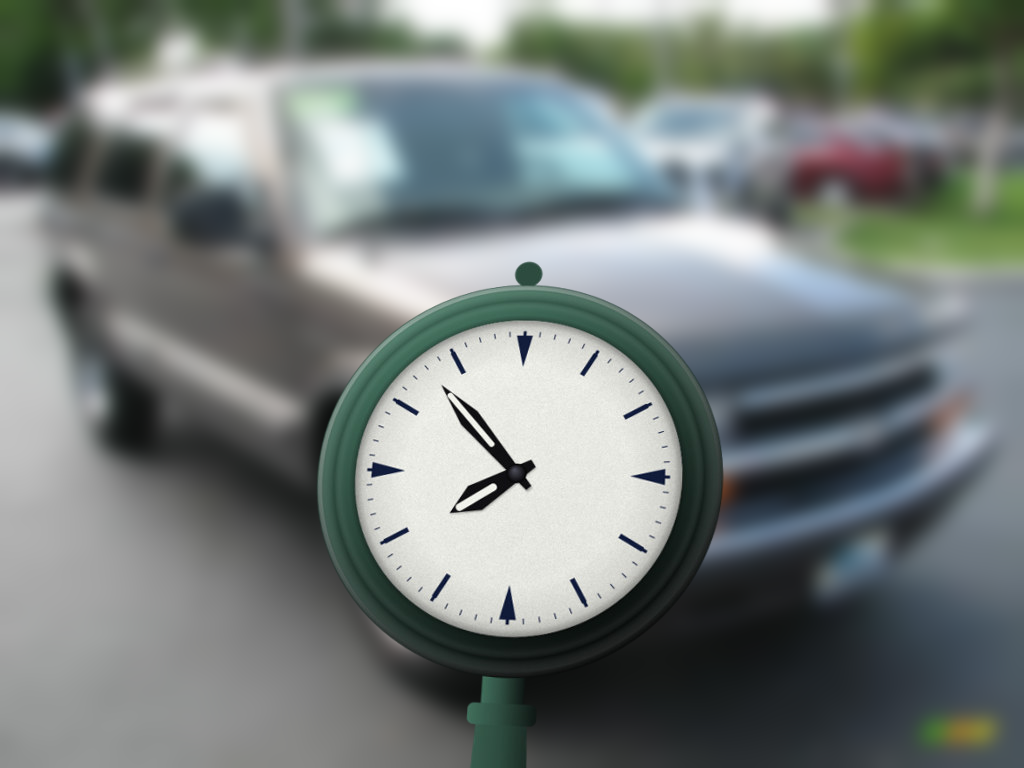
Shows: 7:53
